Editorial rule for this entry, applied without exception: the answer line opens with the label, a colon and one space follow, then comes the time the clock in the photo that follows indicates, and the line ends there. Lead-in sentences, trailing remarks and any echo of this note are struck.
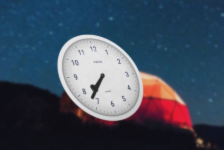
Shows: 7:37
